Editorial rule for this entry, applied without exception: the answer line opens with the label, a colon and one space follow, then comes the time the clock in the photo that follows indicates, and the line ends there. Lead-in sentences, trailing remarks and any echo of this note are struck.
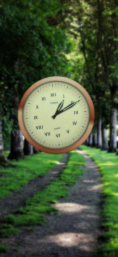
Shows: 1:11
